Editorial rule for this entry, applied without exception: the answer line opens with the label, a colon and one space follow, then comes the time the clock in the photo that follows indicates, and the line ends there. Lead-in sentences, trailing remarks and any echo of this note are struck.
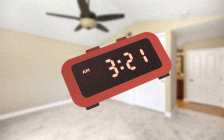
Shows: 3:21
